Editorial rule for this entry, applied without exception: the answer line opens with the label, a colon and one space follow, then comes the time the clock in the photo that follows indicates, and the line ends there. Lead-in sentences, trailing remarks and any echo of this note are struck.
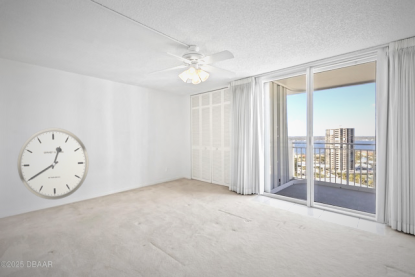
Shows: 12:40
